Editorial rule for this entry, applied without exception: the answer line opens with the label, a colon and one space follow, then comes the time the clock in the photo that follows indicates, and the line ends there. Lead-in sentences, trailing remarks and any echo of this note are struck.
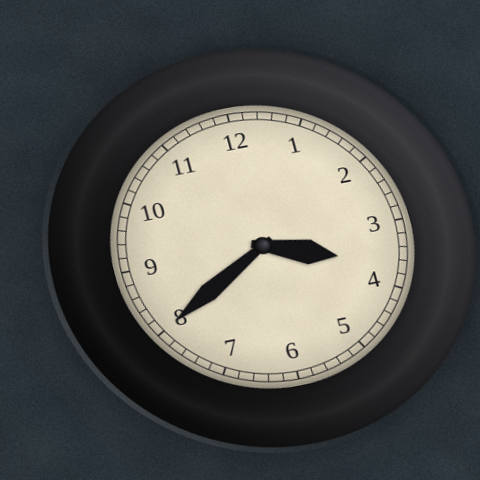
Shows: 3:40
